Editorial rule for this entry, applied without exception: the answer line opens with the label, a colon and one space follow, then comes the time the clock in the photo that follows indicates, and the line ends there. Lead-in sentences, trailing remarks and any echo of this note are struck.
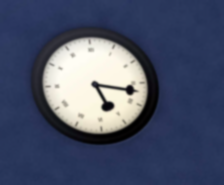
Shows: 5:17
